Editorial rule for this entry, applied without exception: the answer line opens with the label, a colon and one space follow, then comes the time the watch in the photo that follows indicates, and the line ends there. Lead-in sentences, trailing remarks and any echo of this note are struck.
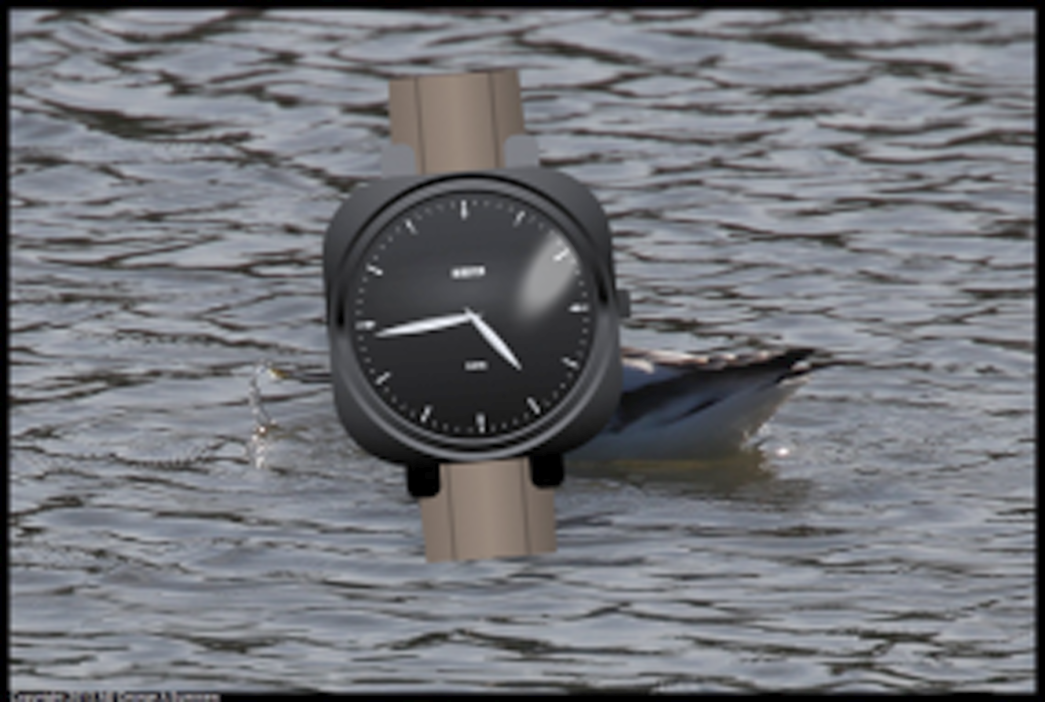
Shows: 4:44
